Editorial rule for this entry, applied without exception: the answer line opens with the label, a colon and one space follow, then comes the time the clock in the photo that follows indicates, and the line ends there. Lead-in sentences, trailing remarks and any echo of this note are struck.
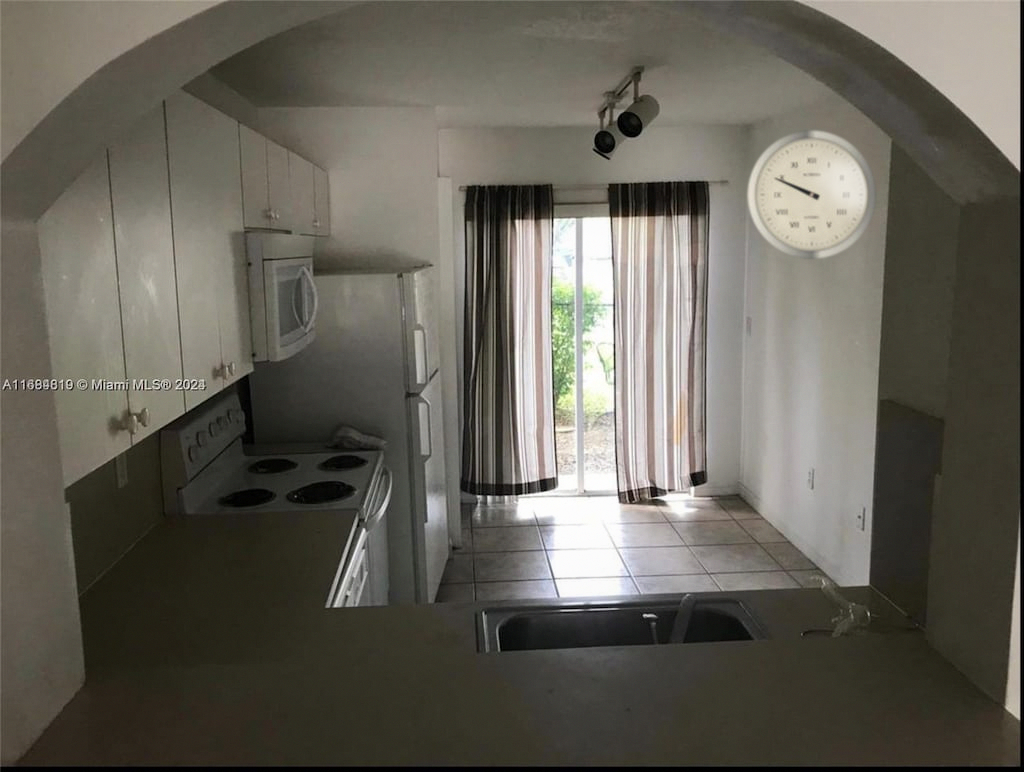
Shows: 9:49
